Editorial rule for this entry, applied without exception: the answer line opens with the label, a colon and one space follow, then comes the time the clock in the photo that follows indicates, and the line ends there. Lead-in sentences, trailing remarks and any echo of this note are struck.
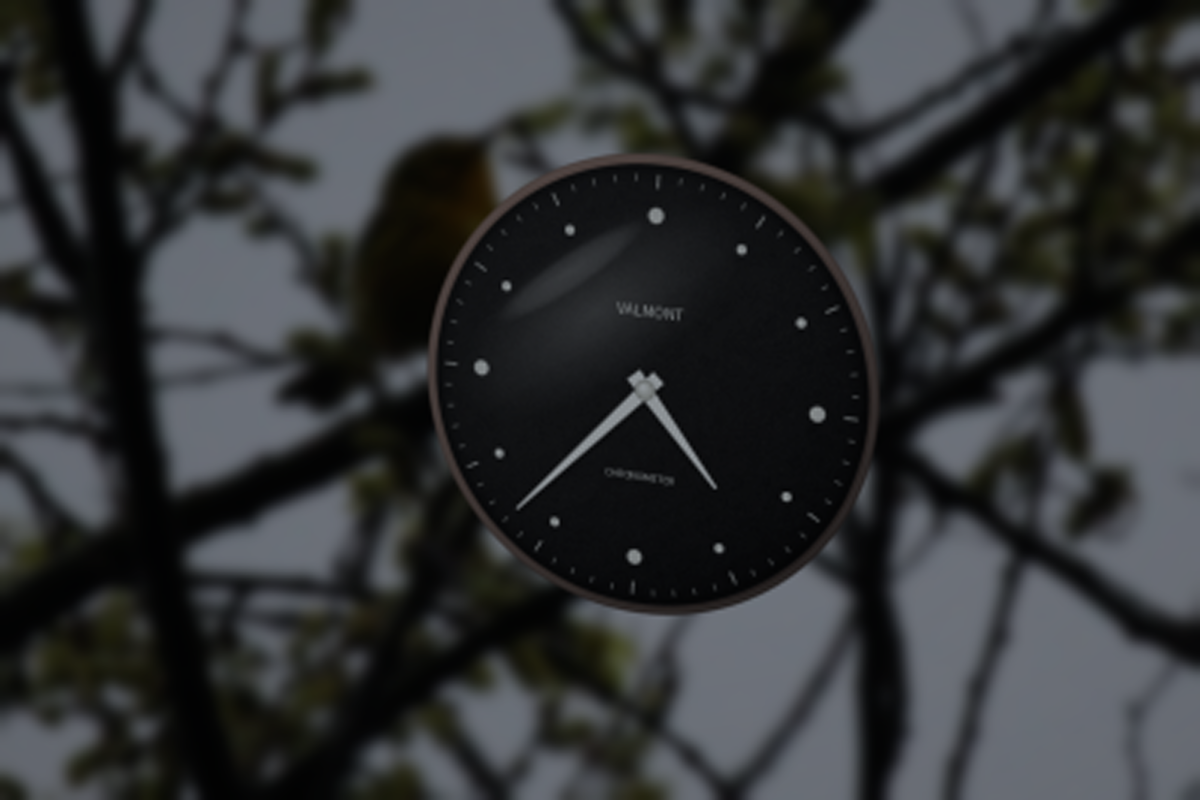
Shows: 4:37
